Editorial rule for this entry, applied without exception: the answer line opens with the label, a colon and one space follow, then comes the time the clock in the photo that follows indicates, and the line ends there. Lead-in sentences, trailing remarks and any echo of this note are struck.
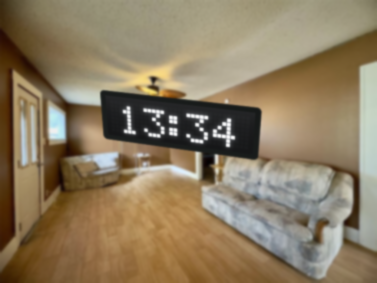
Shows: 13:34
